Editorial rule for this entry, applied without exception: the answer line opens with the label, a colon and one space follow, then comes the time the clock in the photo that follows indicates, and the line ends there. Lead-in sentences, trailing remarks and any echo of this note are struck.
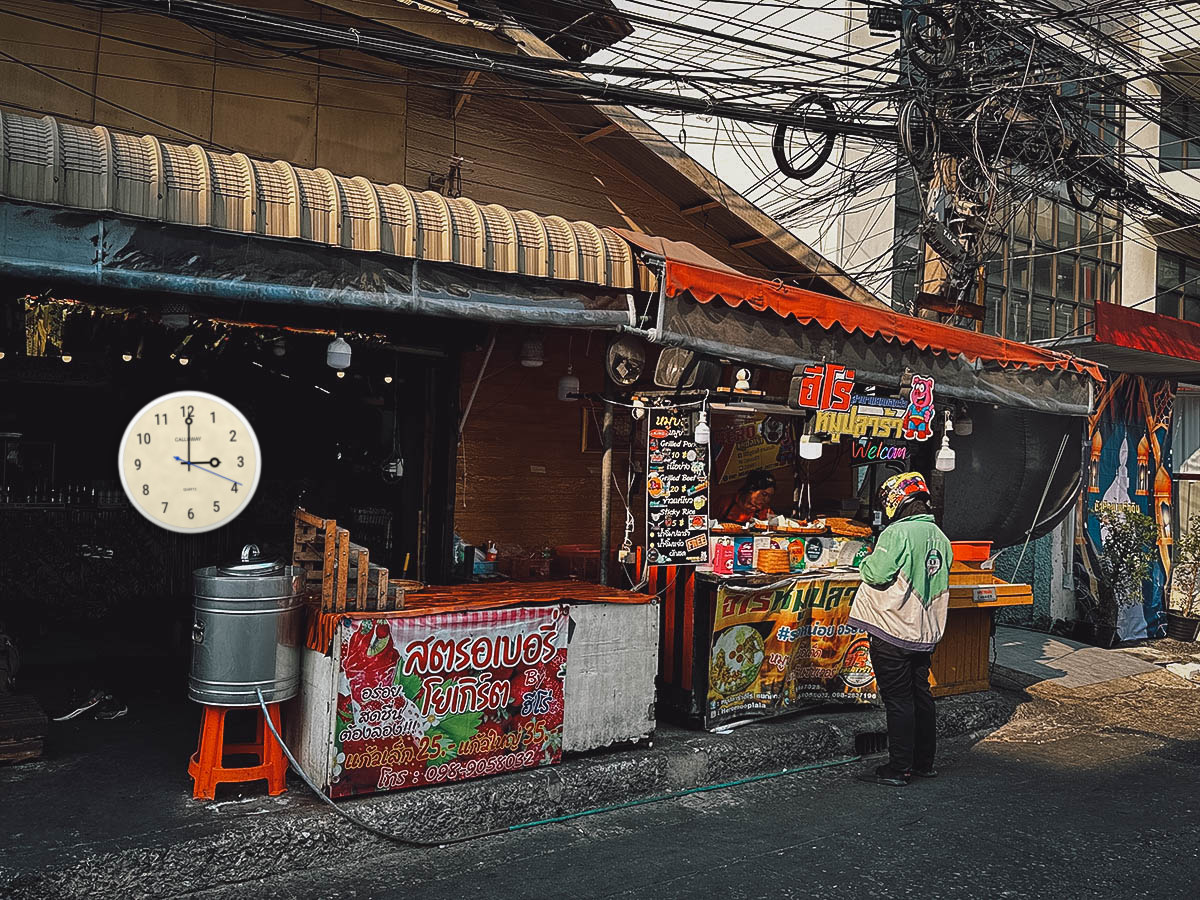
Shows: 3:00:19
